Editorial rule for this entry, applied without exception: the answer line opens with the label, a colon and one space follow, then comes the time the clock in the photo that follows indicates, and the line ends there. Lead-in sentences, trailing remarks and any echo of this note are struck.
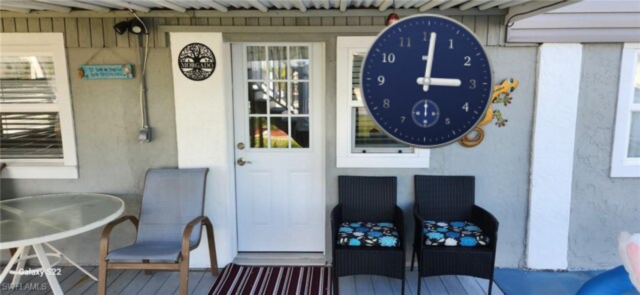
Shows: 3:01
